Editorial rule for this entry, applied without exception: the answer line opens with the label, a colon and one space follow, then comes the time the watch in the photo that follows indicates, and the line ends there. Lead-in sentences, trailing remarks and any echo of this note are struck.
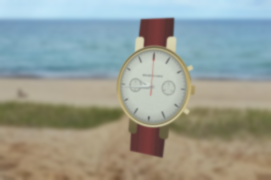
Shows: 9:44
